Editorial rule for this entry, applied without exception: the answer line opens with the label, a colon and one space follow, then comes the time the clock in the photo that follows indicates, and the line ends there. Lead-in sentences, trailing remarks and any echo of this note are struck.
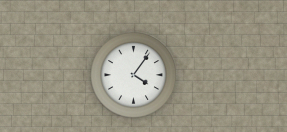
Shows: 4:06
